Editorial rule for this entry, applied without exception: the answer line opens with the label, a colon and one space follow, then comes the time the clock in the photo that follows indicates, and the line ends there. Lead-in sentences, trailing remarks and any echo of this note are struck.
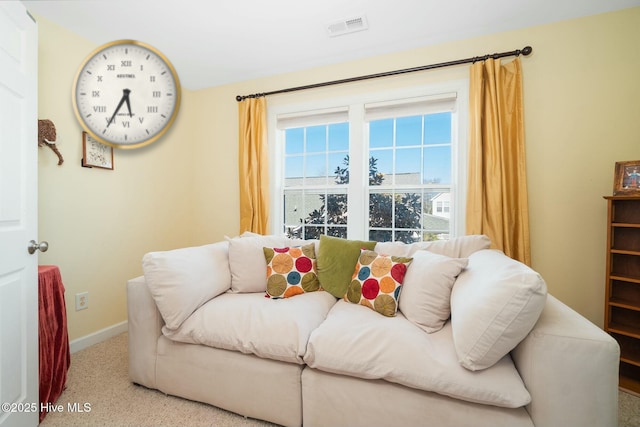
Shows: 5:35
